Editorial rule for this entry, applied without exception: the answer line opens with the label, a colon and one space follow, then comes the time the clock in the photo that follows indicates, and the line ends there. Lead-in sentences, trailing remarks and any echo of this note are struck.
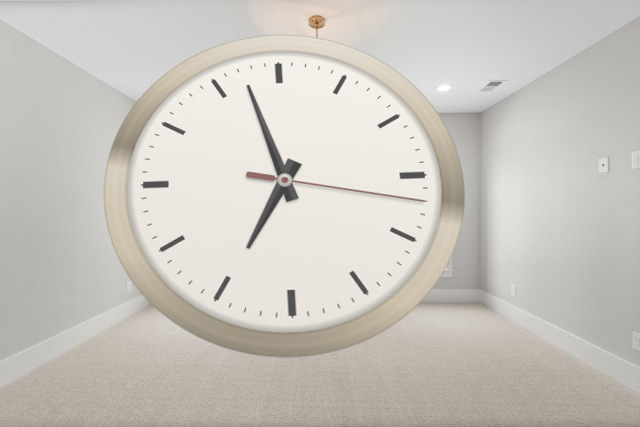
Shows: 6:57:17
